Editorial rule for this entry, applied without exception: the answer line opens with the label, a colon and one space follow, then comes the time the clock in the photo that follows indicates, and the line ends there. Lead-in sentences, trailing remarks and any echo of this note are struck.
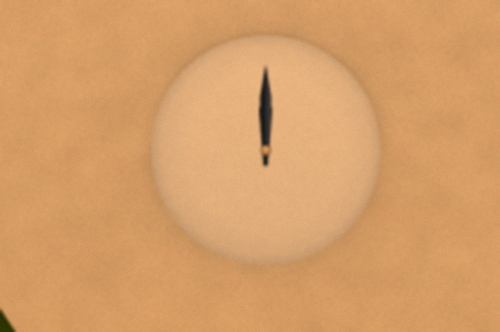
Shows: 12:00
